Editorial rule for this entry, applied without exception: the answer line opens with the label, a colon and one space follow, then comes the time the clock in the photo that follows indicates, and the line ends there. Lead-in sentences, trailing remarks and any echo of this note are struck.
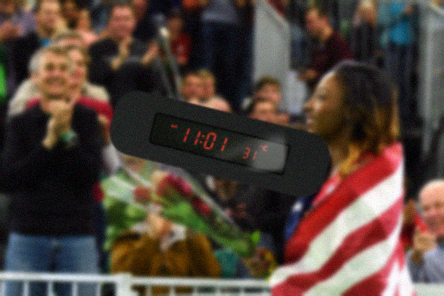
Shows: 11:01
